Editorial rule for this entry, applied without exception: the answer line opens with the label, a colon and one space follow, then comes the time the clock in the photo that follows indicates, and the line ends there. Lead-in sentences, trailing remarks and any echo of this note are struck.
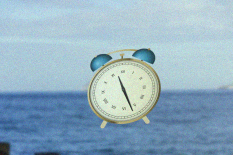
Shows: 11:27
